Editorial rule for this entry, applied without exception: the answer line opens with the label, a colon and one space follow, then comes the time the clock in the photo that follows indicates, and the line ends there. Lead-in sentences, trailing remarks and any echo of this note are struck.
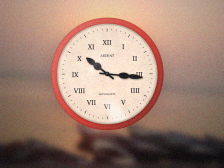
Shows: 10:16
